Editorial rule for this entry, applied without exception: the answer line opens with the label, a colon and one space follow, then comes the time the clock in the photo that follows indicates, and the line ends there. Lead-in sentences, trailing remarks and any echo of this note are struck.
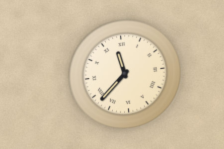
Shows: 11:38
